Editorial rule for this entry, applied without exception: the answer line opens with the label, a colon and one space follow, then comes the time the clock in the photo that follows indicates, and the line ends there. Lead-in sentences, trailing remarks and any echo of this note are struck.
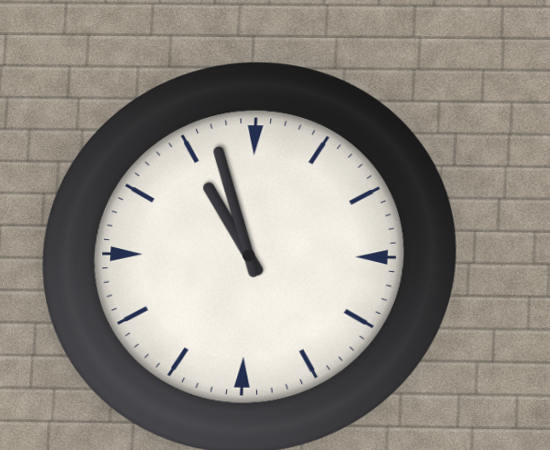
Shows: 10:57
